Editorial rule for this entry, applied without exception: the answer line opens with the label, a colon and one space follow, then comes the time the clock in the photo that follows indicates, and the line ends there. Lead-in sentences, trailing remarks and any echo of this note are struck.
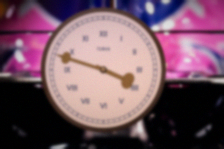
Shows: 3:48
